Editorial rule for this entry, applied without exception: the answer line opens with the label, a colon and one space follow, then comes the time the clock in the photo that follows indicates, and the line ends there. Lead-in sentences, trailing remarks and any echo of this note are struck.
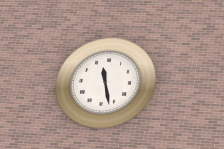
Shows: 11:27
